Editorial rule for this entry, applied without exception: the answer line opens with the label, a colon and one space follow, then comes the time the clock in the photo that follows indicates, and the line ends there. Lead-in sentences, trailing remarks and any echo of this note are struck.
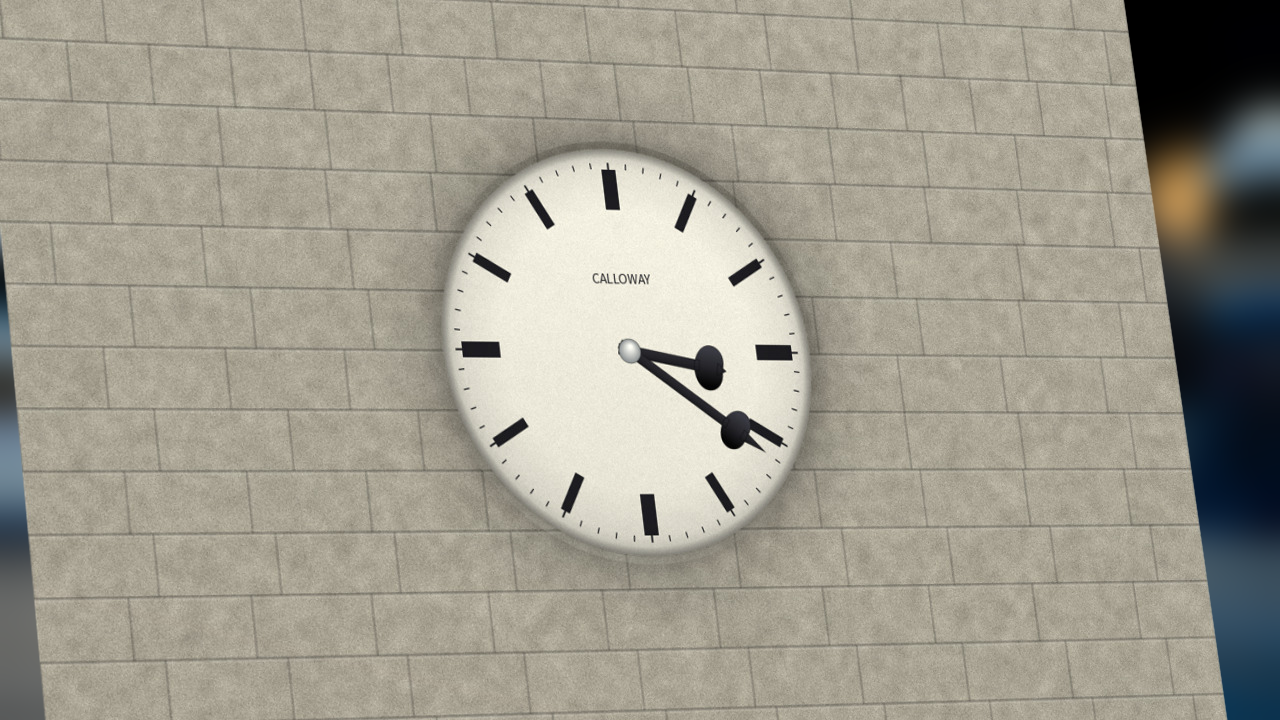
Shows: 3:21
